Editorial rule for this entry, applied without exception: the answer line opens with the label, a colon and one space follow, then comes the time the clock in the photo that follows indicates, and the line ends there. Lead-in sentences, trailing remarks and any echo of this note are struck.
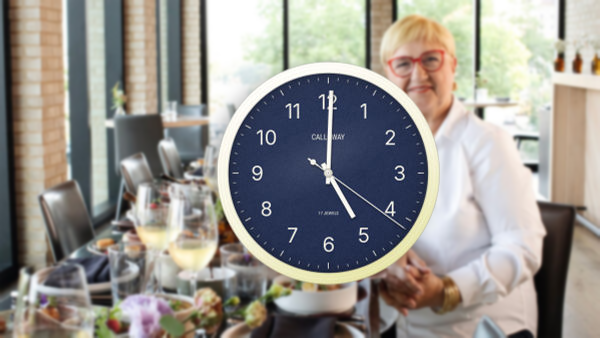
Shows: 5:00:21
